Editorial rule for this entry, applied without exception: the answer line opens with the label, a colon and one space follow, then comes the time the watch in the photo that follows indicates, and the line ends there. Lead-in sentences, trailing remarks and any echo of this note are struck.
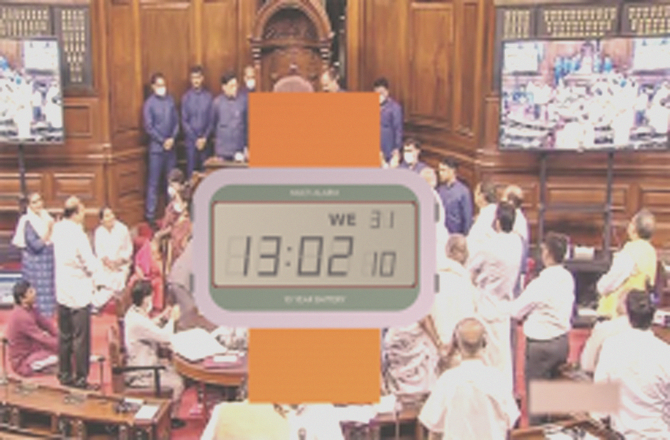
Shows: 13:02:10
